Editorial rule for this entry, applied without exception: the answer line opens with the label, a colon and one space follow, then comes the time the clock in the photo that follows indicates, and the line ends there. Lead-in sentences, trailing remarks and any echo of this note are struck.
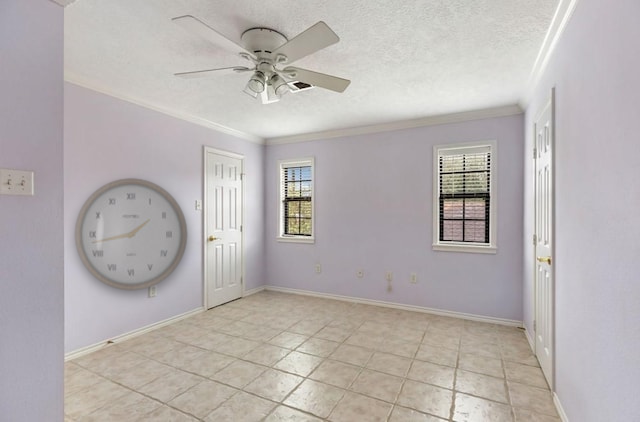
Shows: 1:43
